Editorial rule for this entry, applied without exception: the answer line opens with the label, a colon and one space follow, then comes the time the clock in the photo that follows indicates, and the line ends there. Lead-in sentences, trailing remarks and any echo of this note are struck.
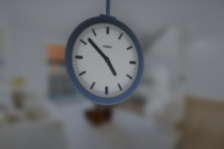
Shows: 4:52
